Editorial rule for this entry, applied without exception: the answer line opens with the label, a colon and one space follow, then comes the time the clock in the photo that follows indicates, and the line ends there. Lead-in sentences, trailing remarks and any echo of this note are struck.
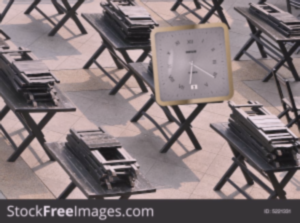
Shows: 6:21
